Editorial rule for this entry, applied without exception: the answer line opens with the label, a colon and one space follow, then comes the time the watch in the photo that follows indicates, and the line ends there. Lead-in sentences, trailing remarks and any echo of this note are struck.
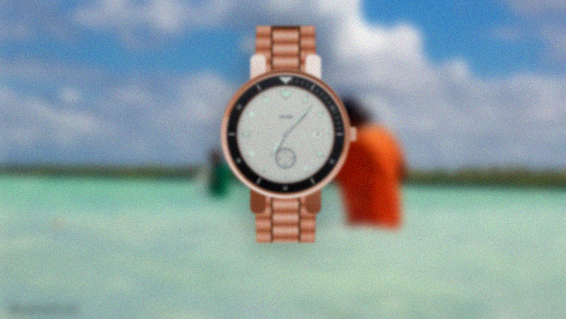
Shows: 7:07
